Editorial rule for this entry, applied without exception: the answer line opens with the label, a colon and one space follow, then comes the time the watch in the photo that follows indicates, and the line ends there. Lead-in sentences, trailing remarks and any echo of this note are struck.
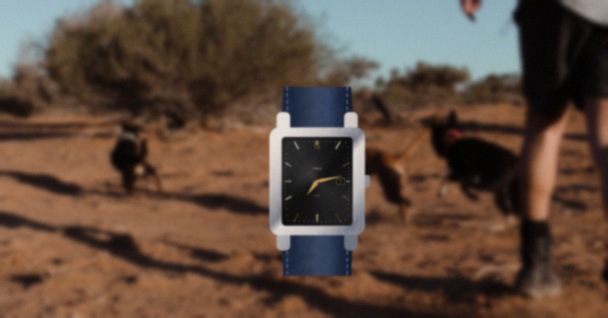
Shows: 7:13
